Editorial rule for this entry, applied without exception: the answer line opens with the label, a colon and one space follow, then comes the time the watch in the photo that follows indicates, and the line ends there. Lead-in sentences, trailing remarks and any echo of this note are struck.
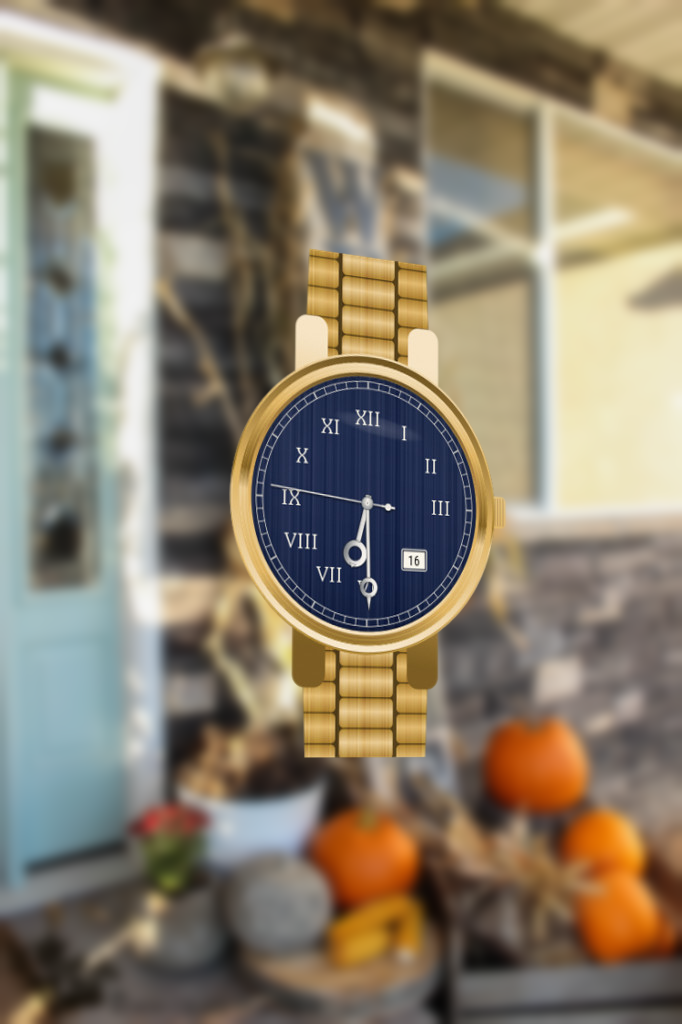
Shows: 6:29:46
